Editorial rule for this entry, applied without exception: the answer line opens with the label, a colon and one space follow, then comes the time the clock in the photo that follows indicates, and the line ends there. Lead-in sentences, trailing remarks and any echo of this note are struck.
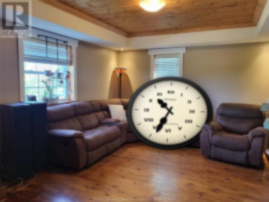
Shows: 10:34
